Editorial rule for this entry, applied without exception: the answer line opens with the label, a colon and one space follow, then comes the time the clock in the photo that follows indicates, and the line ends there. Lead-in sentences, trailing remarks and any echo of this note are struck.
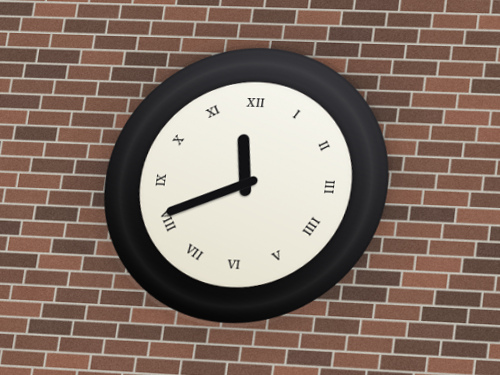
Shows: 11:41
